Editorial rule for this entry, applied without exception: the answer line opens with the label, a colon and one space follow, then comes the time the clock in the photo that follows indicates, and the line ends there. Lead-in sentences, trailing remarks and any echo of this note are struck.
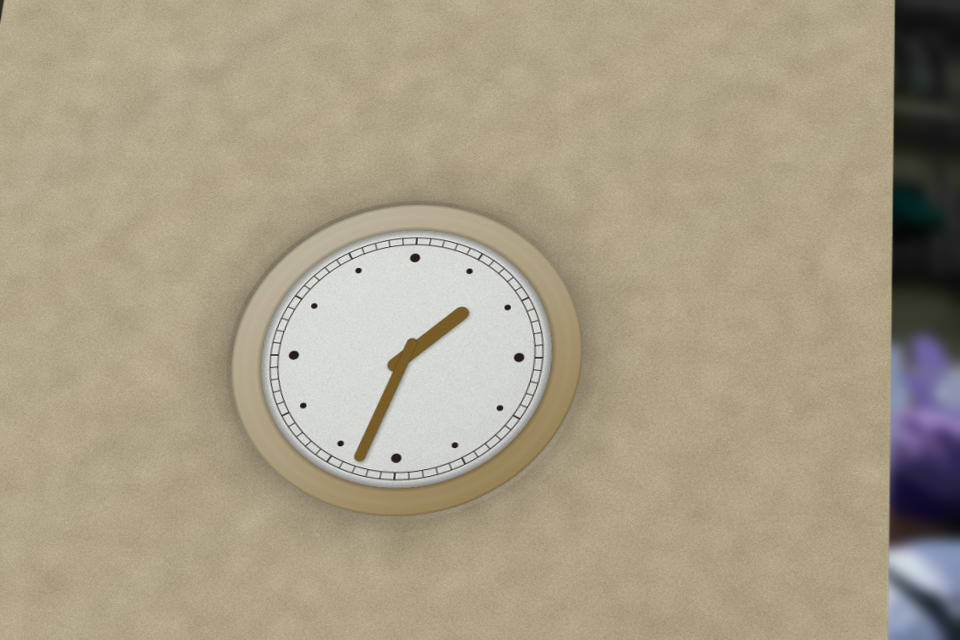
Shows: 1:33
